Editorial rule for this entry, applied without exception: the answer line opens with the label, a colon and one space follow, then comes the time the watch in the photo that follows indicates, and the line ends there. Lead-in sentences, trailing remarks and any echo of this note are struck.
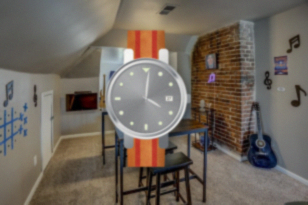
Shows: 4:01
